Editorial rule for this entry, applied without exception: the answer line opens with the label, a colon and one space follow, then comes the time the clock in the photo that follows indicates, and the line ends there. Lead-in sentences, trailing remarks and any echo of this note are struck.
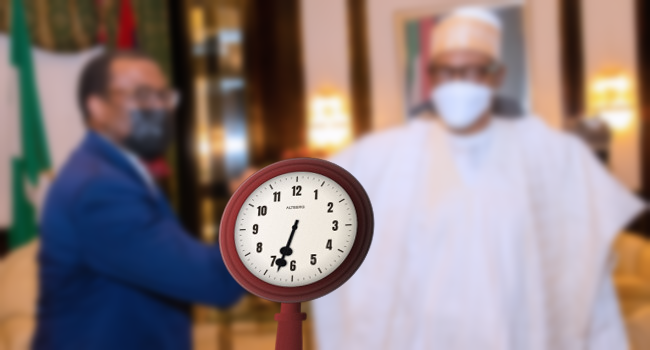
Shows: 6:33
